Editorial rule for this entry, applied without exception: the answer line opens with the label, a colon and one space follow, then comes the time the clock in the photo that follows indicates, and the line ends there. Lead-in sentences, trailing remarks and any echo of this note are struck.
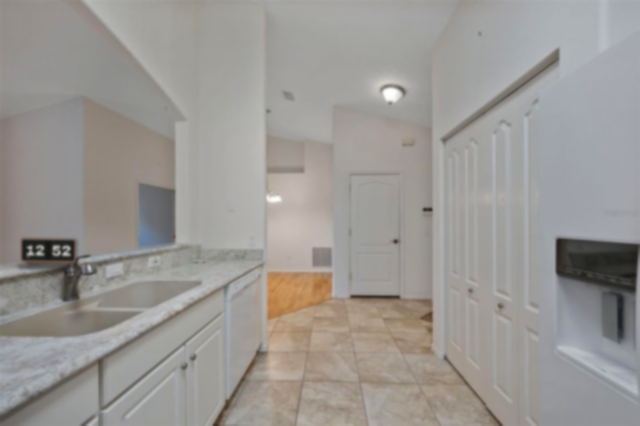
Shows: 12:52
